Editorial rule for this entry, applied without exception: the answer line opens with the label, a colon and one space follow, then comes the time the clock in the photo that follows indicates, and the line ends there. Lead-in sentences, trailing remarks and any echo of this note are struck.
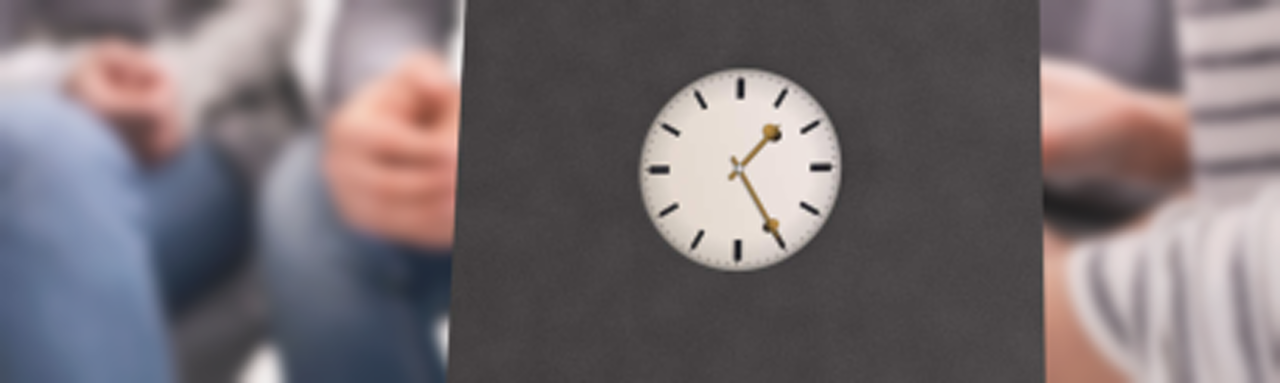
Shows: 1:25
